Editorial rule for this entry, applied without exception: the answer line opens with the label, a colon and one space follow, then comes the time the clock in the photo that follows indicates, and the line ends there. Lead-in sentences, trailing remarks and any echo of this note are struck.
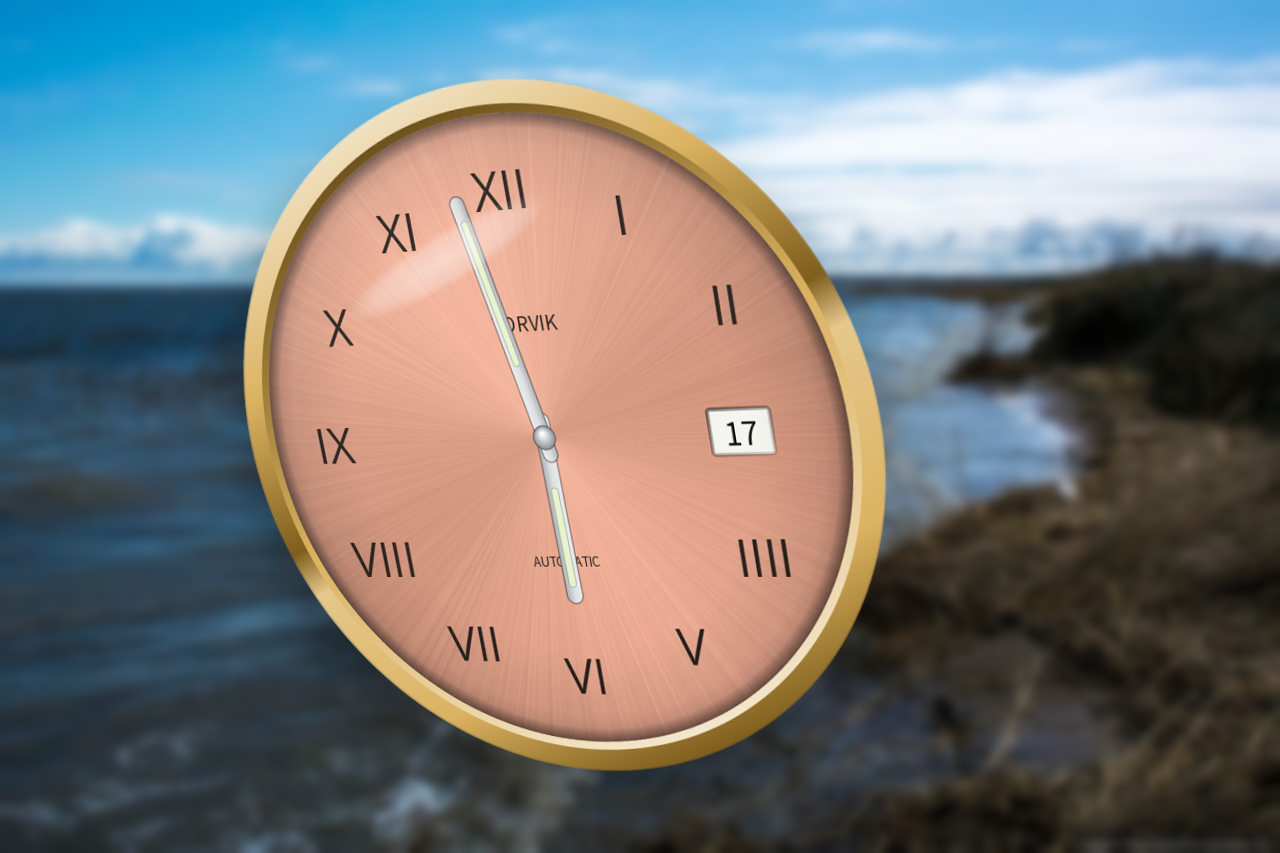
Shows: 5:58
